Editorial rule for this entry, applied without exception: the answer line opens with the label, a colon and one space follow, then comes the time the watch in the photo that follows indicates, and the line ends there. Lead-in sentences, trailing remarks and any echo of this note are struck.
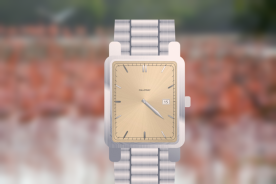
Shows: 4:22
